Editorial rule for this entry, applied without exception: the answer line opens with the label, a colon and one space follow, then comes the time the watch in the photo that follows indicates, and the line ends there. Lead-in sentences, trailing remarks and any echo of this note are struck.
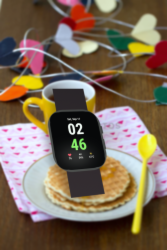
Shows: 2:46
